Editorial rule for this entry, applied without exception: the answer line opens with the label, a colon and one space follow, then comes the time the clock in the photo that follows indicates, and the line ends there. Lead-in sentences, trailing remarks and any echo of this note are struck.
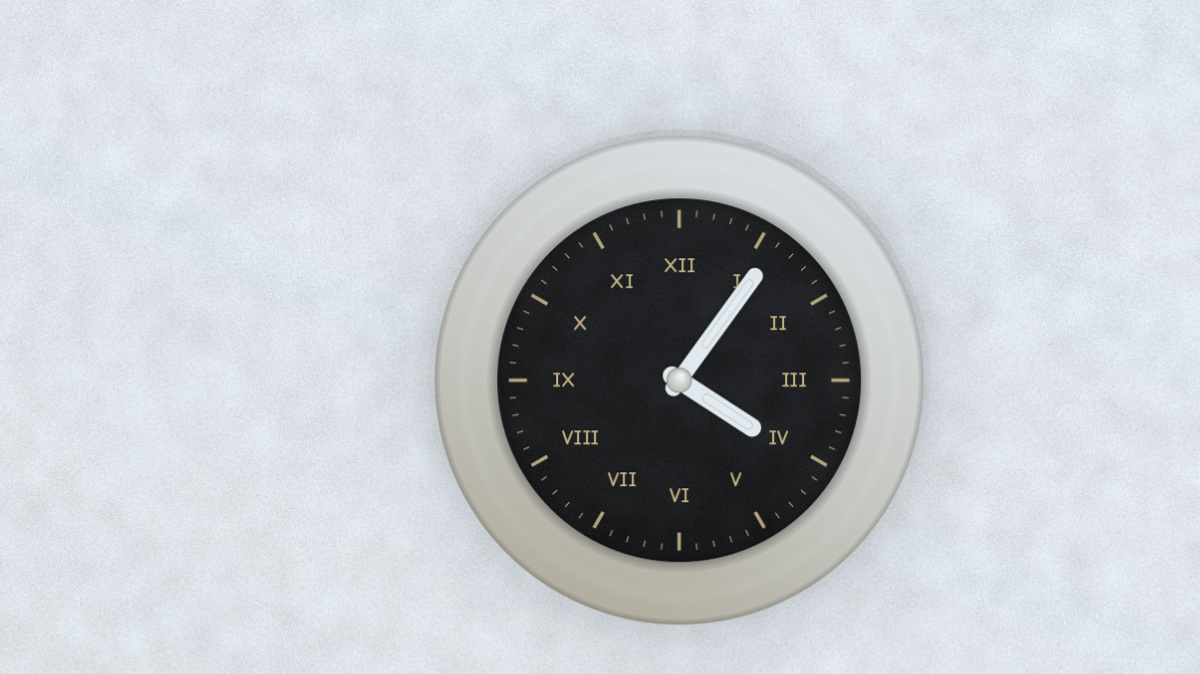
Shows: 4:06
